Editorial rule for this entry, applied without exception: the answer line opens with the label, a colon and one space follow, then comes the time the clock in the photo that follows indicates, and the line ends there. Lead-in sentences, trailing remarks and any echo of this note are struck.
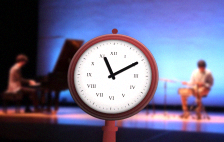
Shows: 11:10
